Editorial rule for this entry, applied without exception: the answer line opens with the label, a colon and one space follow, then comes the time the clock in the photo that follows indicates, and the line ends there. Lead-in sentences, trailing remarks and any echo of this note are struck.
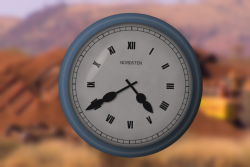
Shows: 4:40
